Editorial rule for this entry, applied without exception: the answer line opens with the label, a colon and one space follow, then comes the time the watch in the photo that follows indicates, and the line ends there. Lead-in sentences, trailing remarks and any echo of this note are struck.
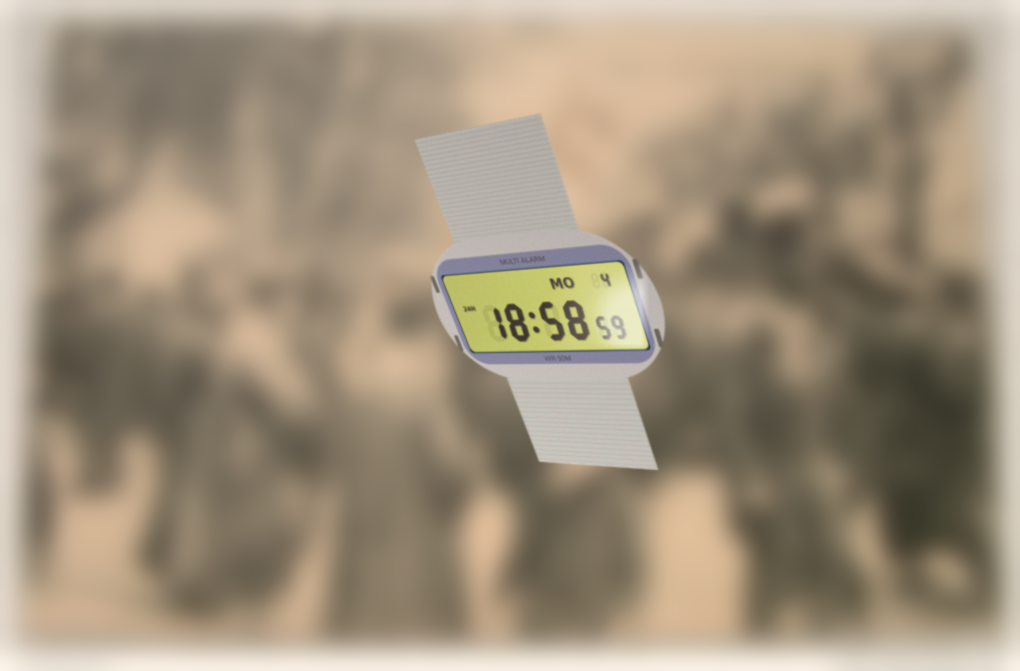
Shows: 18:58:59
